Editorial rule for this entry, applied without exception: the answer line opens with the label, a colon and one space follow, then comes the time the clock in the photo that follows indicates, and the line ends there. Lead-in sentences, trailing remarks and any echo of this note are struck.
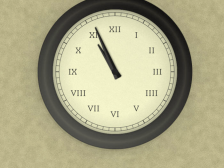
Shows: 10:56
